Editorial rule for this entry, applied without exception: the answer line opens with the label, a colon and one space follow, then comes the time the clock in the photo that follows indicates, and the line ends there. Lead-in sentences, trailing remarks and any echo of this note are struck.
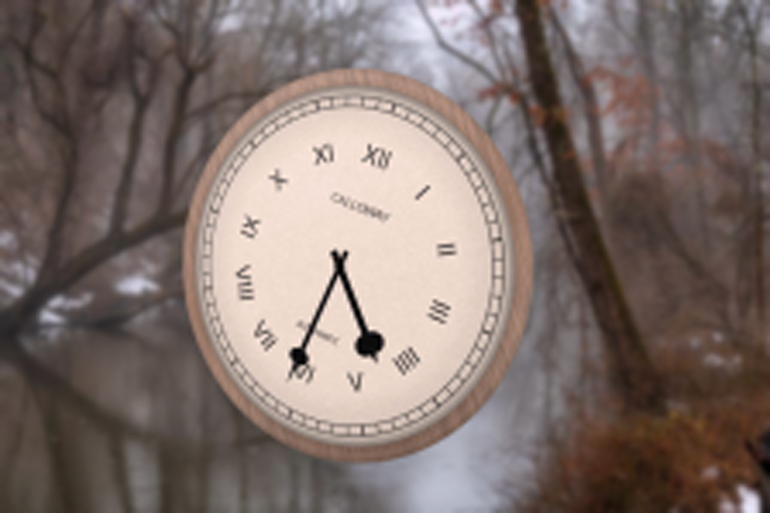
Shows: 4:31
